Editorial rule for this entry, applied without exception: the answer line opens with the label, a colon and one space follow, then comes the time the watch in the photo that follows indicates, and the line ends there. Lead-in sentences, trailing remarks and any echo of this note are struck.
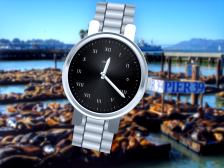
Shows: 12:21
